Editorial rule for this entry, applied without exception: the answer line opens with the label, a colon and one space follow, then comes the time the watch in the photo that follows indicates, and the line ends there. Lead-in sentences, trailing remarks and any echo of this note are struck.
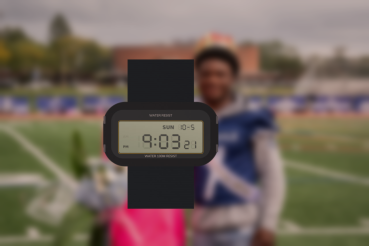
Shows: 9:03:21
